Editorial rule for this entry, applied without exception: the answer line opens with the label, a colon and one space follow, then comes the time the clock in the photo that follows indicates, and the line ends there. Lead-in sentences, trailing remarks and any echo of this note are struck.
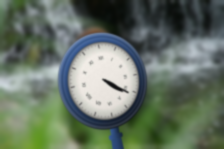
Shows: 4:21
